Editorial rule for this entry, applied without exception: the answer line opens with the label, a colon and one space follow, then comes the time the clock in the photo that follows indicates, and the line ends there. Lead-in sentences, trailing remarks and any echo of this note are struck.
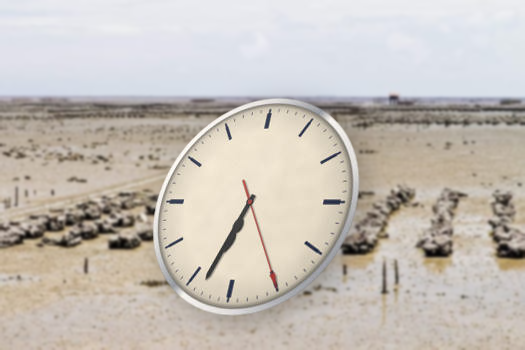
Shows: 6:33:25
